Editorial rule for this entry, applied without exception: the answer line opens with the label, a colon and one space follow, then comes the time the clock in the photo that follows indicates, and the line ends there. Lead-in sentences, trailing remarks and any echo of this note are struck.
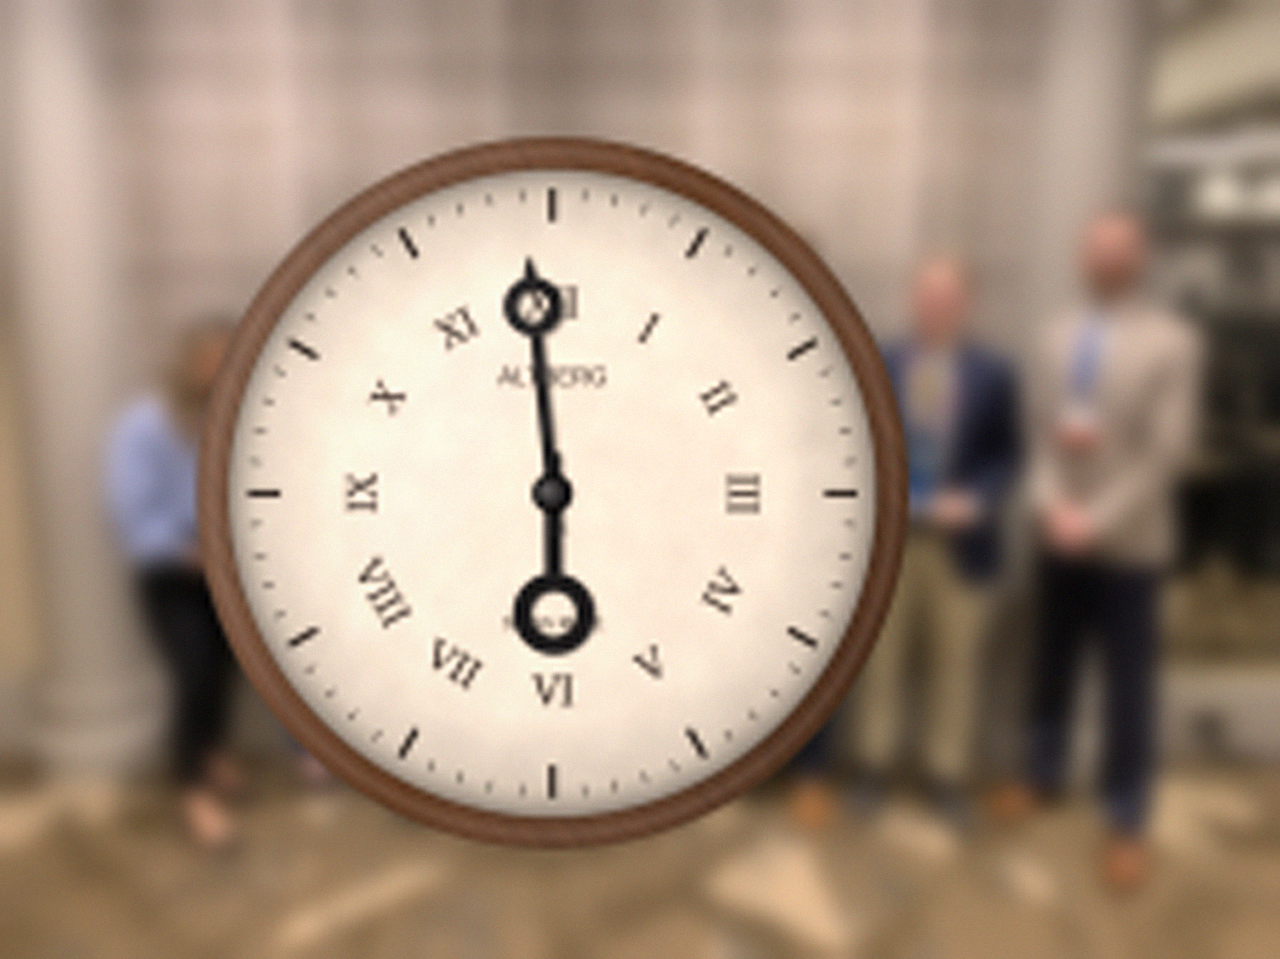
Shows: 5:59
